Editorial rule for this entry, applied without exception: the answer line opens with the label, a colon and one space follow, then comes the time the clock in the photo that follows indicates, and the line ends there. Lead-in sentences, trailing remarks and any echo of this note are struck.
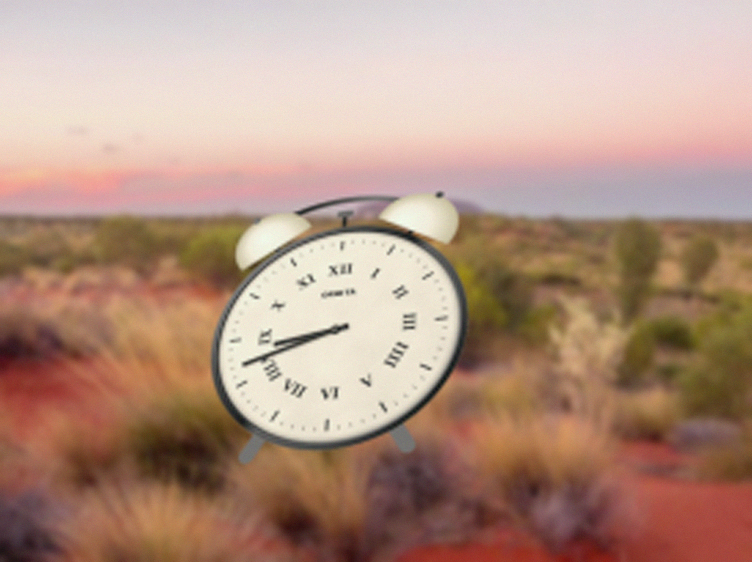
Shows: 8:42
